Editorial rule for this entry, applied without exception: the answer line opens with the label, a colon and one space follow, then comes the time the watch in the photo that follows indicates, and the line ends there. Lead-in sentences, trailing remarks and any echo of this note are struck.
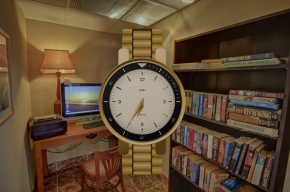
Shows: 6:35
